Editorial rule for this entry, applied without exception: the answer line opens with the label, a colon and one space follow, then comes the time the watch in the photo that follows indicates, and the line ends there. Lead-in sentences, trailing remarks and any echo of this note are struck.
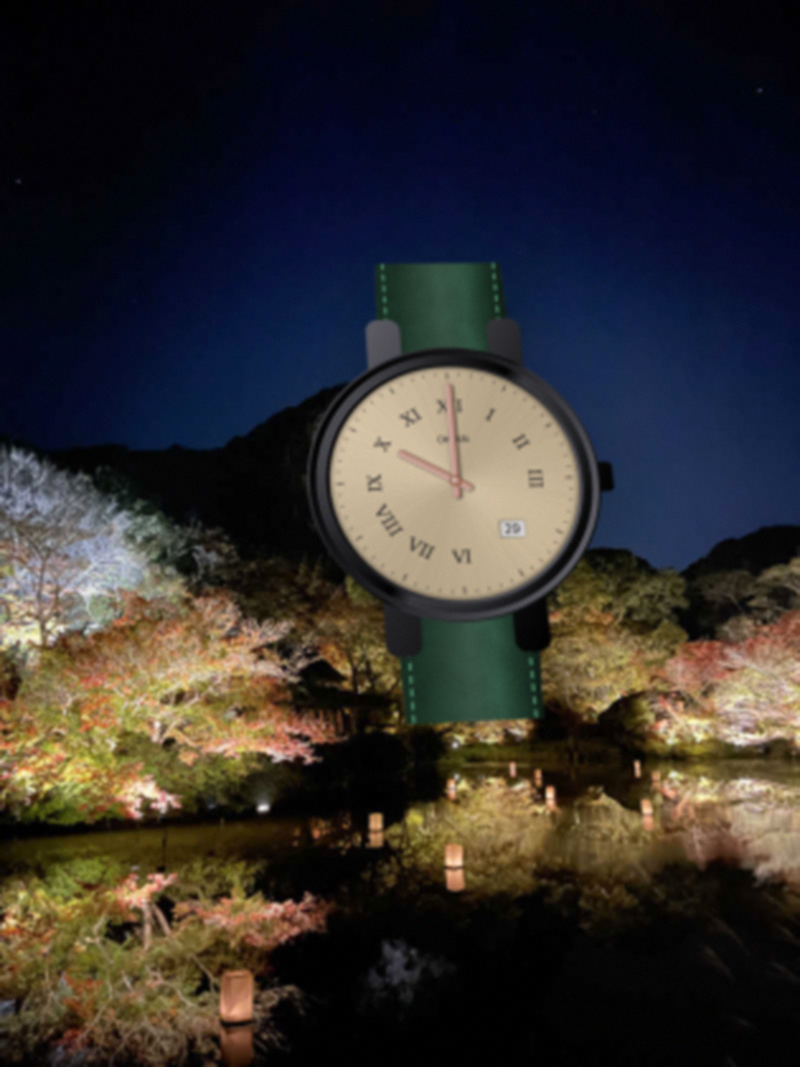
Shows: 10:00
